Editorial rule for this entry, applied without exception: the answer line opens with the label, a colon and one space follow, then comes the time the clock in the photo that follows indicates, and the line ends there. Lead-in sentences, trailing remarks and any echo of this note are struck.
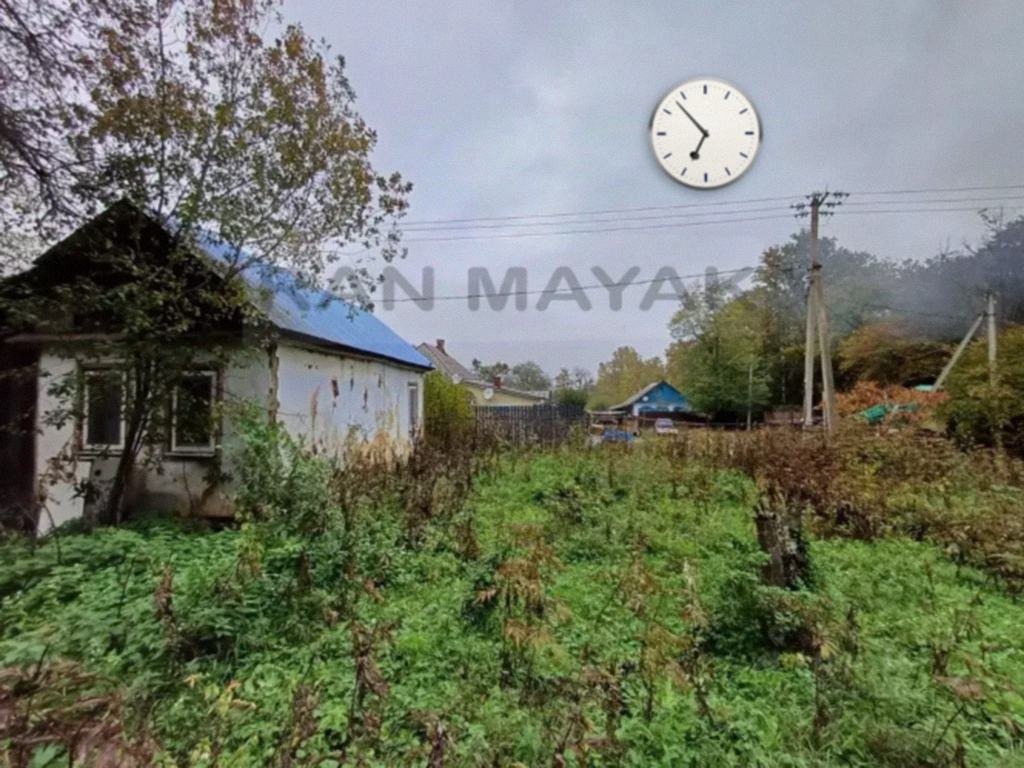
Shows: 6:53
